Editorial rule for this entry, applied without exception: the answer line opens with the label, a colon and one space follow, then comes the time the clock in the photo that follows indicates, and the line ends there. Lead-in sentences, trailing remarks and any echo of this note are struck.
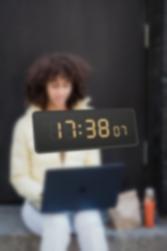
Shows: 17:38
